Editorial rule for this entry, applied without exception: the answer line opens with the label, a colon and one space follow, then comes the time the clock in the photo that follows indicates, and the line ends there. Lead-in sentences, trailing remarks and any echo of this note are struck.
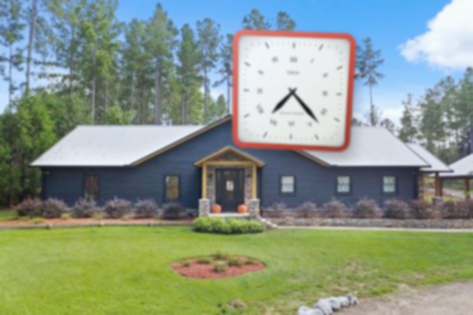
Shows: 7:23
